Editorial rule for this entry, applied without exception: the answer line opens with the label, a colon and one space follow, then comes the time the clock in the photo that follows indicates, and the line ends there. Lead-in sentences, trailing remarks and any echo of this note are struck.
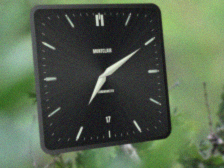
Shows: 7:10
